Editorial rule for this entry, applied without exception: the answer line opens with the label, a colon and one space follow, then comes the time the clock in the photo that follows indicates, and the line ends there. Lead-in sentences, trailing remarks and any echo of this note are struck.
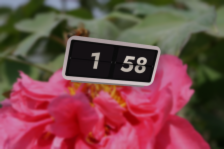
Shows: 1:58
